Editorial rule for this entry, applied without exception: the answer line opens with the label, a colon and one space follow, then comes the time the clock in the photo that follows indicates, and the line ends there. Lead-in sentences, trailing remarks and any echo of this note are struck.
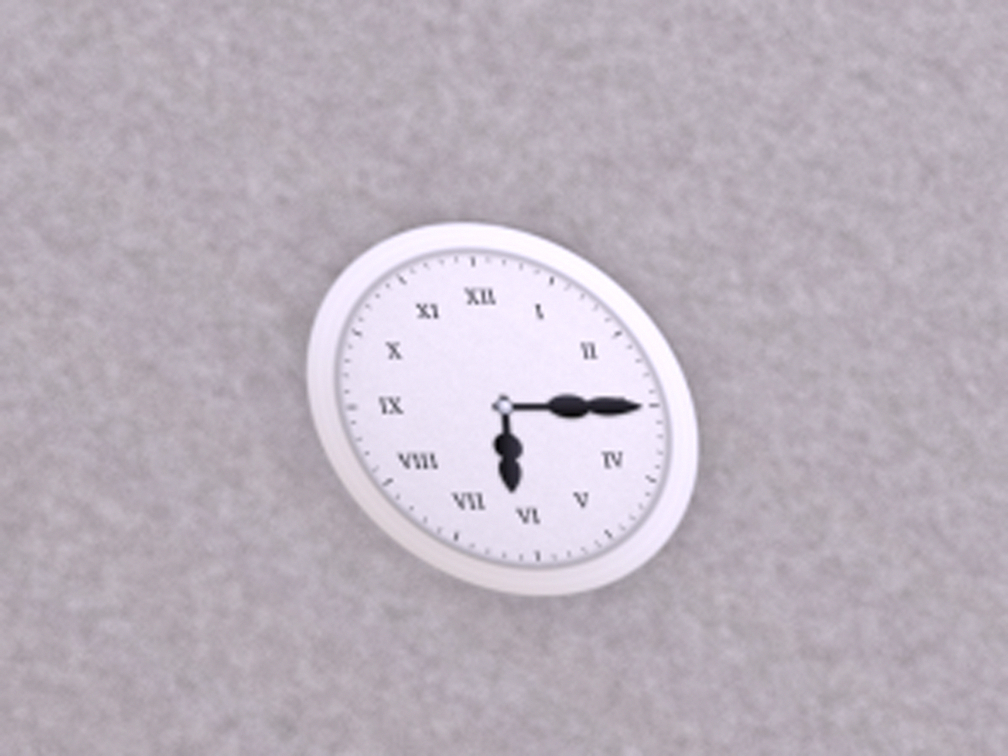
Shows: 6:15
